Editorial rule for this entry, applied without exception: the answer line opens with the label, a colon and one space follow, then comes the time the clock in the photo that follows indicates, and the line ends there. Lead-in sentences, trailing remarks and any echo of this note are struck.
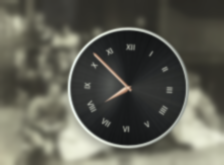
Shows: 7:52
